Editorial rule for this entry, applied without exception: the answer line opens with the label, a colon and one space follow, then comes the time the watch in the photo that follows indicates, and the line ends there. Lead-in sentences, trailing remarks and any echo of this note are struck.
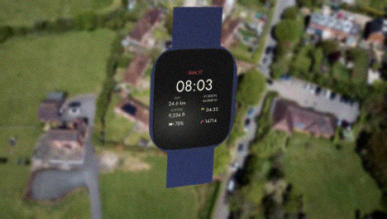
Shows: 8:03
